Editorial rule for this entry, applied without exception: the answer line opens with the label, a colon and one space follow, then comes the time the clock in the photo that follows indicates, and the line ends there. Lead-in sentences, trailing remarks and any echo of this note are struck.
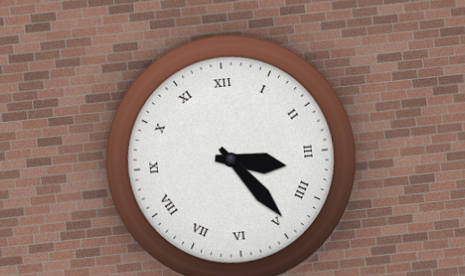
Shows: 3:24
